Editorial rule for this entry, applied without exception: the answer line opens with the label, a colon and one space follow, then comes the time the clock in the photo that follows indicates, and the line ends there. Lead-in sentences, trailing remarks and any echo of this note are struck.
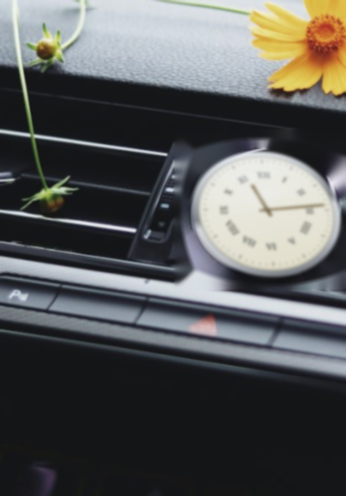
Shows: 11:14
